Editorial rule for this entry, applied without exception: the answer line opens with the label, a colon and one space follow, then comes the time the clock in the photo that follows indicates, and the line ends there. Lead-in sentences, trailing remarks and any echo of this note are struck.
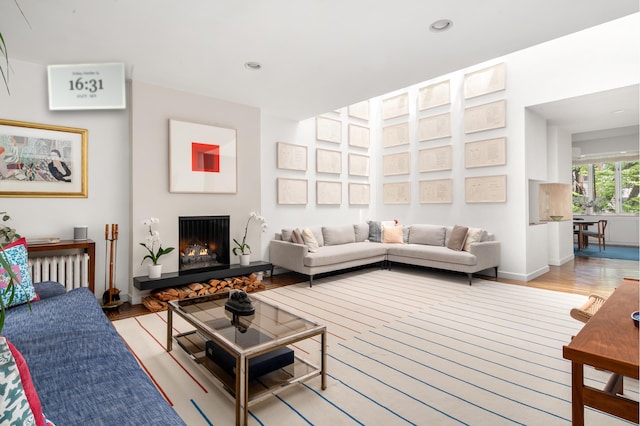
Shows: 16:31
